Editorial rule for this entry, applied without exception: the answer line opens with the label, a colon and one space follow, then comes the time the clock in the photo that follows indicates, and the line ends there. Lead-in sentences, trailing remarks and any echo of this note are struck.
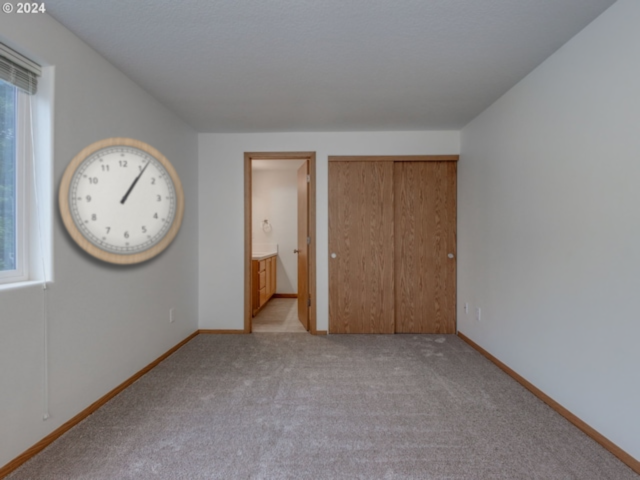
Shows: 1:06
